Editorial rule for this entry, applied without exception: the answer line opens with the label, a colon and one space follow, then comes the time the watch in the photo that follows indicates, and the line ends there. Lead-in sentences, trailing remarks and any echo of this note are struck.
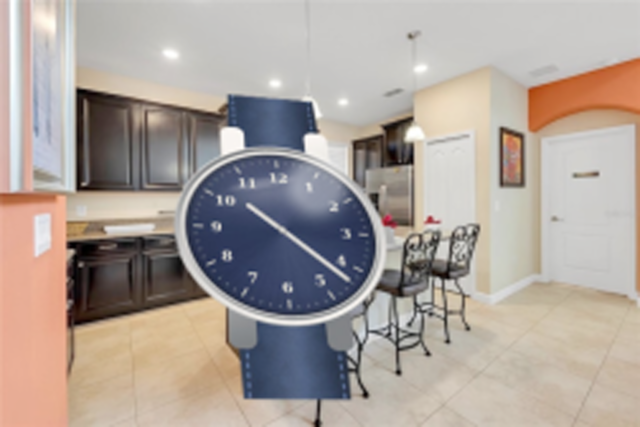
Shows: 10:22
